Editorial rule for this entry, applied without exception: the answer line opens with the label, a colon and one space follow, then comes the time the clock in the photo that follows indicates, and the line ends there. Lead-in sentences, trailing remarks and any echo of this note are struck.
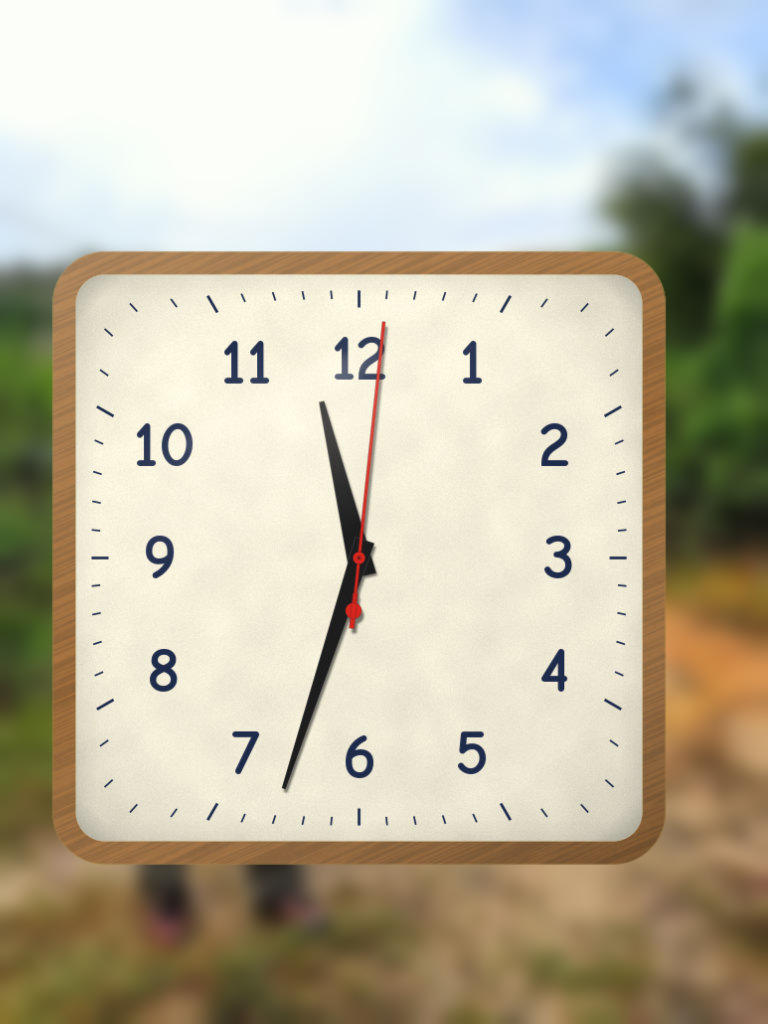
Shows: 11:33:01
